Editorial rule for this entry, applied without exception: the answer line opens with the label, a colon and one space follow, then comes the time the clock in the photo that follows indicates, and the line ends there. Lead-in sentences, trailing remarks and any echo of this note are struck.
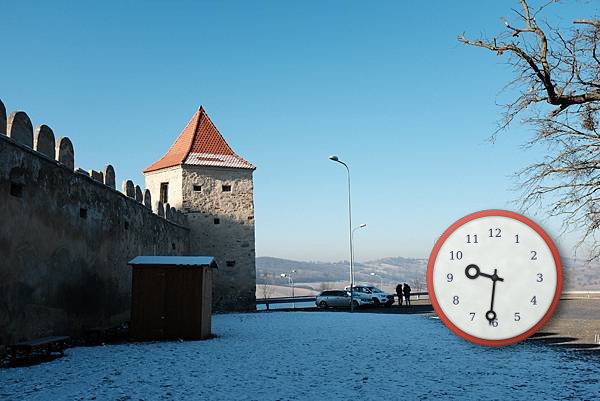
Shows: 9:31
